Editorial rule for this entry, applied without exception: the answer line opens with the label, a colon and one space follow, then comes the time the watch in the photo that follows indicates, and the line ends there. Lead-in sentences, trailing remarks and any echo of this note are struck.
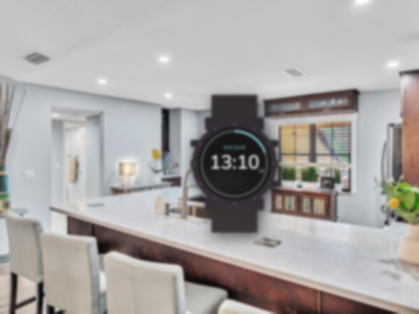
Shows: 13:10
